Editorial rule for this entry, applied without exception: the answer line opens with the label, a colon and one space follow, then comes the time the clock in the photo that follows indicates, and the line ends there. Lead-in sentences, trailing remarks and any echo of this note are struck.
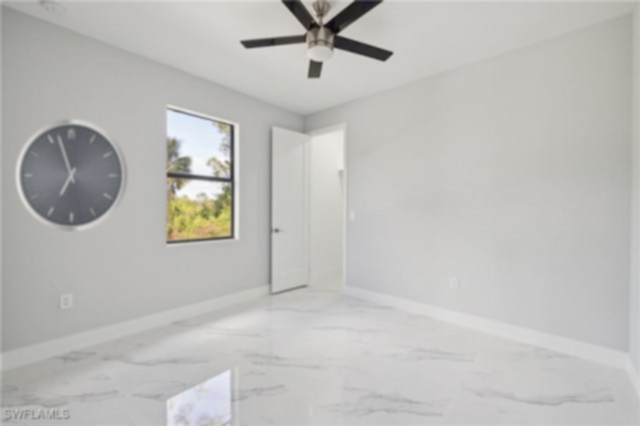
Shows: 6:57
